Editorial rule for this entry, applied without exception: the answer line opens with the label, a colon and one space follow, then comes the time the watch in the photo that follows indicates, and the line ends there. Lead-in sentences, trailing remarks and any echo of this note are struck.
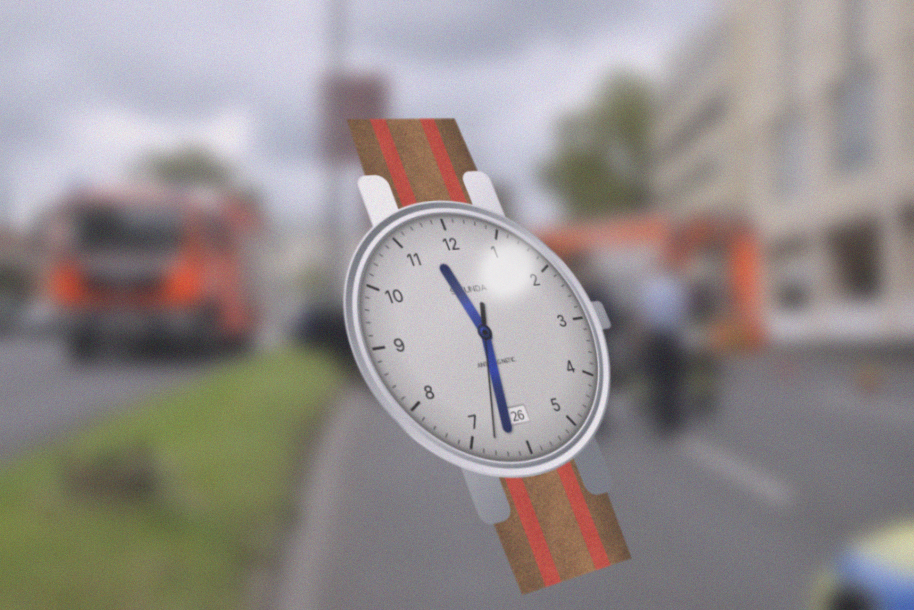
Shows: 11:31:33
